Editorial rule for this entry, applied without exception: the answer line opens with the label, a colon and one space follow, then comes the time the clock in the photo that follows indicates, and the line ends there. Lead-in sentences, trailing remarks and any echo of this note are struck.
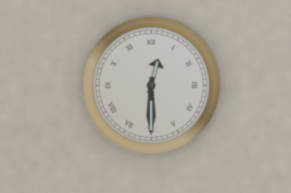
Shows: 12:30
